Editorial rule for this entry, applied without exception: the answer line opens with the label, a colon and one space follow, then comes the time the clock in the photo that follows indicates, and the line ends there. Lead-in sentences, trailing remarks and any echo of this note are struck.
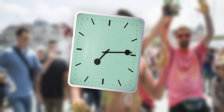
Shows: 7:14
